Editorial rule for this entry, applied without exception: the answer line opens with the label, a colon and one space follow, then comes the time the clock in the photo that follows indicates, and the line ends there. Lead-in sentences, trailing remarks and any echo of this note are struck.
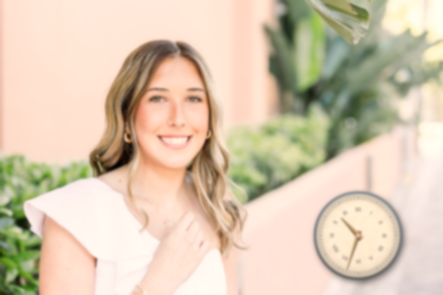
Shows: 10:33
